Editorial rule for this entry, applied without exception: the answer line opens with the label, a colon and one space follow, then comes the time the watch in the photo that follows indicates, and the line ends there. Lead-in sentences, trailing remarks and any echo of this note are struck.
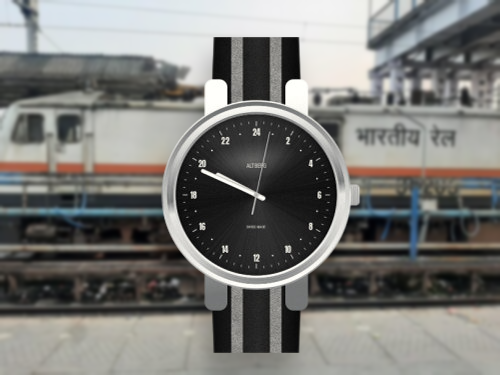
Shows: 19:49:02
